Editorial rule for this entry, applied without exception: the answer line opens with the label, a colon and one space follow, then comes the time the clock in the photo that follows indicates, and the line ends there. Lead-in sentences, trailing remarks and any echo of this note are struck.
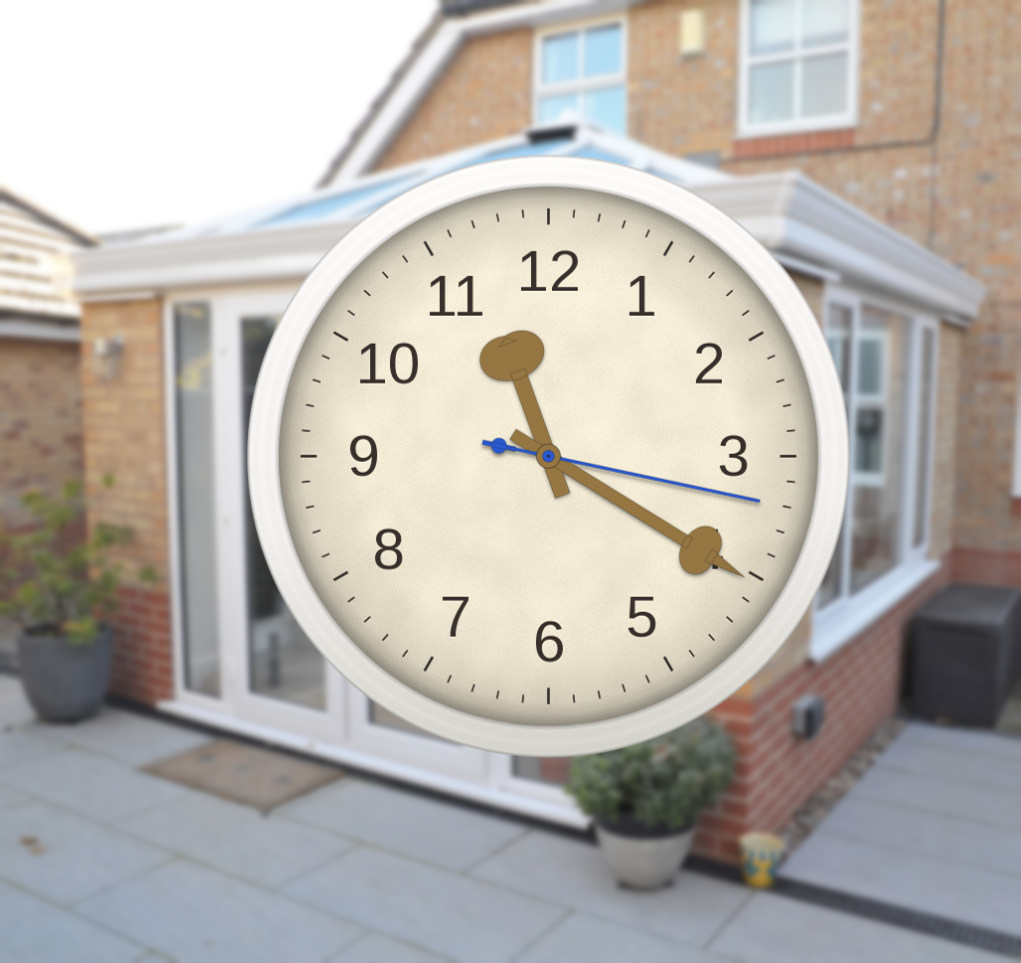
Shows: 11:20:17
